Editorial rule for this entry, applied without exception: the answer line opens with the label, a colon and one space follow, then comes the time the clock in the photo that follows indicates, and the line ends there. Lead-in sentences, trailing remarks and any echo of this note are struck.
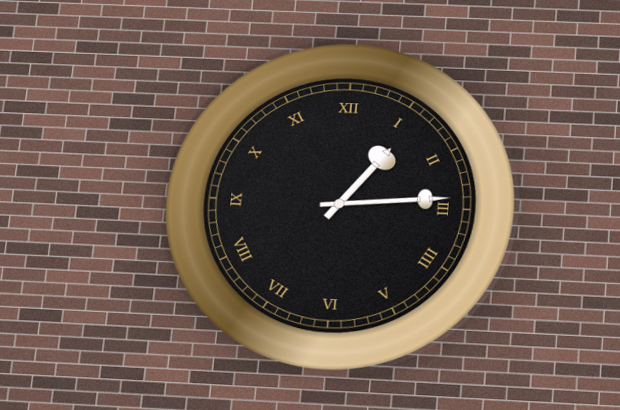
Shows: 1:14
